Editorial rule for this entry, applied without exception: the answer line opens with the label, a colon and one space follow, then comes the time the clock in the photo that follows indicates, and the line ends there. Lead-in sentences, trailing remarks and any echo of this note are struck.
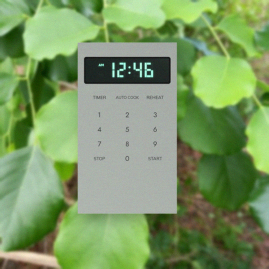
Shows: 12:46
